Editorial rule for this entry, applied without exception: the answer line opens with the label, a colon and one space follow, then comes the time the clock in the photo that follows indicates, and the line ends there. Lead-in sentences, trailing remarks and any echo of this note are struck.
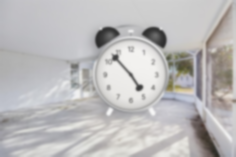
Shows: 4:53
